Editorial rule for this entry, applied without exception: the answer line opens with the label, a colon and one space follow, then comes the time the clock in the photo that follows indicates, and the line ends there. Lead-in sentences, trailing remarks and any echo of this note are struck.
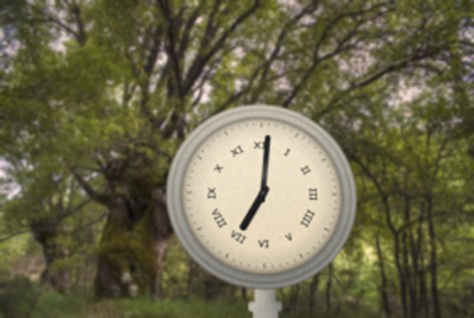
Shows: 7:01
